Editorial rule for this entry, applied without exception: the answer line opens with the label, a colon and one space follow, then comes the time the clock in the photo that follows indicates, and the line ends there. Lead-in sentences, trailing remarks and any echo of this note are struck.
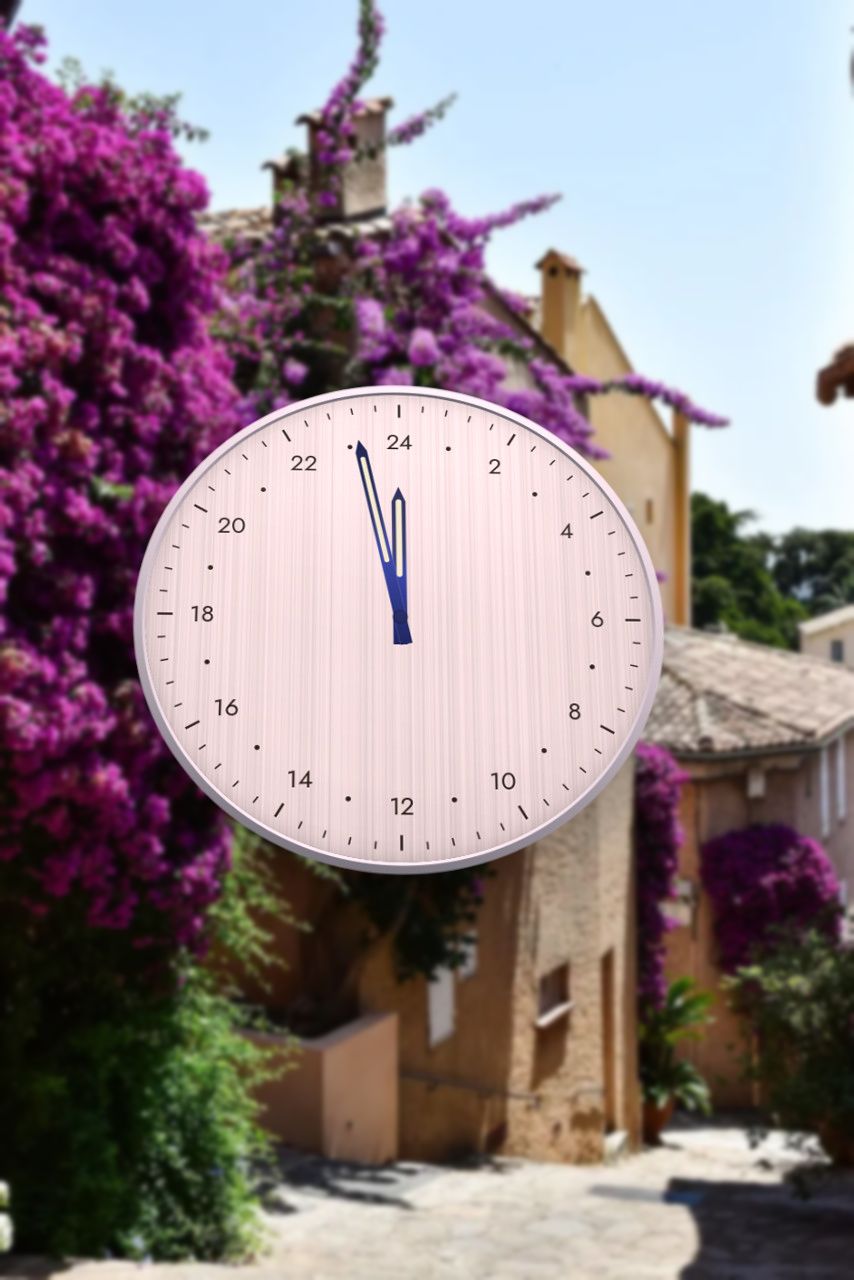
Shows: 23:58
